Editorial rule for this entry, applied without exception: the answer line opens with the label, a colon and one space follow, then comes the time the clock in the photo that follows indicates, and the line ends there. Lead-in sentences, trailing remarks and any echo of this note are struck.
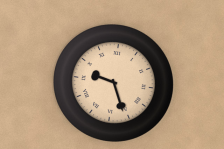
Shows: 9:26
